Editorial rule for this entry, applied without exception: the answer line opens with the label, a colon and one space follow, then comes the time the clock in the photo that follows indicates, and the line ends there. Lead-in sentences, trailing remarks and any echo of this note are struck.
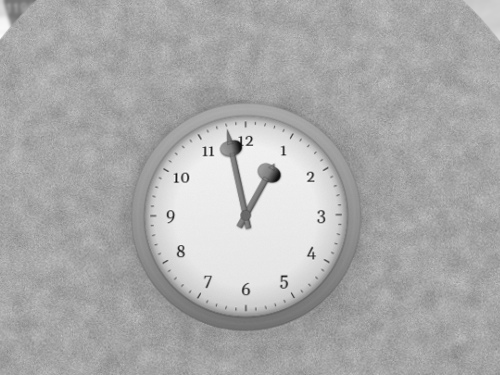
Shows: 12:58
